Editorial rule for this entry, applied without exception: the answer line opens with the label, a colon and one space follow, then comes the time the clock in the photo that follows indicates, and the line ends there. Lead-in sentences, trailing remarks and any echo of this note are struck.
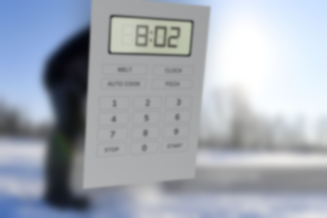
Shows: 8:02
